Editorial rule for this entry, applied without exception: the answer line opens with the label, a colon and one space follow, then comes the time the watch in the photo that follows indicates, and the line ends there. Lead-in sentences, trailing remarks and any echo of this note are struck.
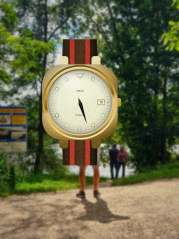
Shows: 5:27
